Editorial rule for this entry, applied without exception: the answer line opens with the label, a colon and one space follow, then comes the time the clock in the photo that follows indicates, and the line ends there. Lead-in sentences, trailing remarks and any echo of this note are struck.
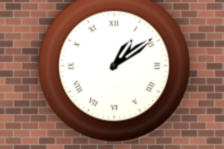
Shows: 1:09
